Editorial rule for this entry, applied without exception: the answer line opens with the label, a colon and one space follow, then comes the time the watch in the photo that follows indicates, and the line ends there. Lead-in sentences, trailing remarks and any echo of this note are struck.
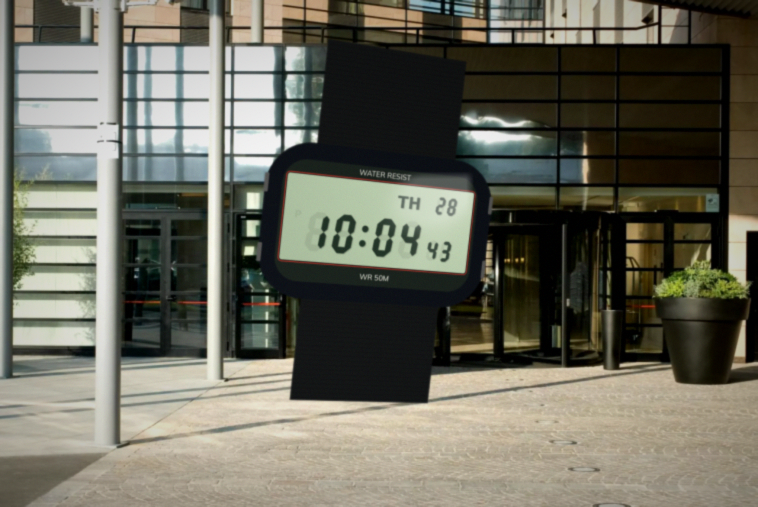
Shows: 10:04:43
